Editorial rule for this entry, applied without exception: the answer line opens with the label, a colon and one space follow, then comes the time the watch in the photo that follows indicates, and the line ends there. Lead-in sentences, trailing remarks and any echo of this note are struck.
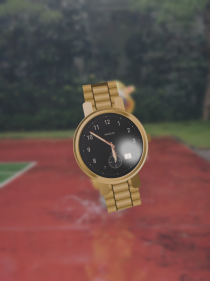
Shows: 5:52
